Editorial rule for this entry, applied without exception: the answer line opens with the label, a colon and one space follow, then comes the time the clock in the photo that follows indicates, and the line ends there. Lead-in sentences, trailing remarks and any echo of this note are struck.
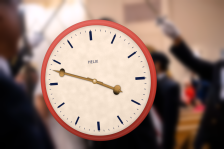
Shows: 3:48
